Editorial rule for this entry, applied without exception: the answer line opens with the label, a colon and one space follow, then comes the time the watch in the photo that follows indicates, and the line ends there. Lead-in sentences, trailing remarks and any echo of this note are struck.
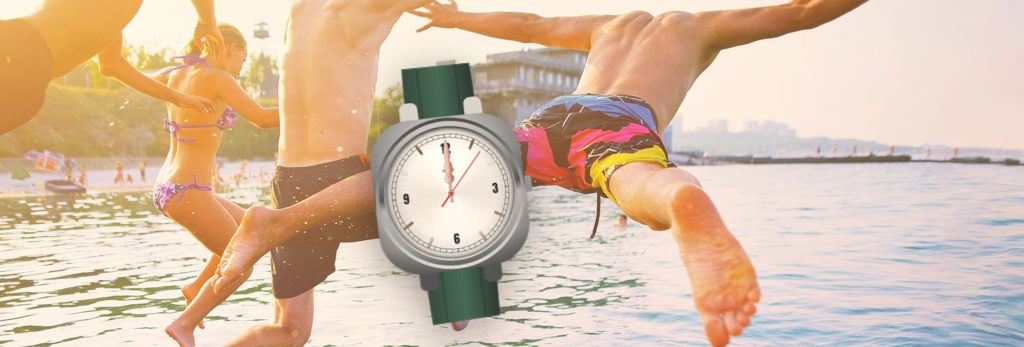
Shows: 12:00:07
